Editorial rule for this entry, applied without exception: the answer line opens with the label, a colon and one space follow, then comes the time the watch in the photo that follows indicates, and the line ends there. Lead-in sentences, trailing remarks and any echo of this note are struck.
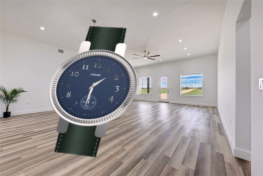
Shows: 1:31
